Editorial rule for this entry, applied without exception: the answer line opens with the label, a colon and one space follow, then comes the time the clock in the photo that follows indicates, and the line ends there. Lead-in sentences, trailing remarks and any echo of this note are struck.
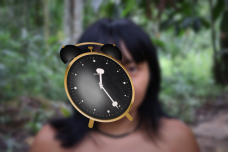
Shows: 12:26
